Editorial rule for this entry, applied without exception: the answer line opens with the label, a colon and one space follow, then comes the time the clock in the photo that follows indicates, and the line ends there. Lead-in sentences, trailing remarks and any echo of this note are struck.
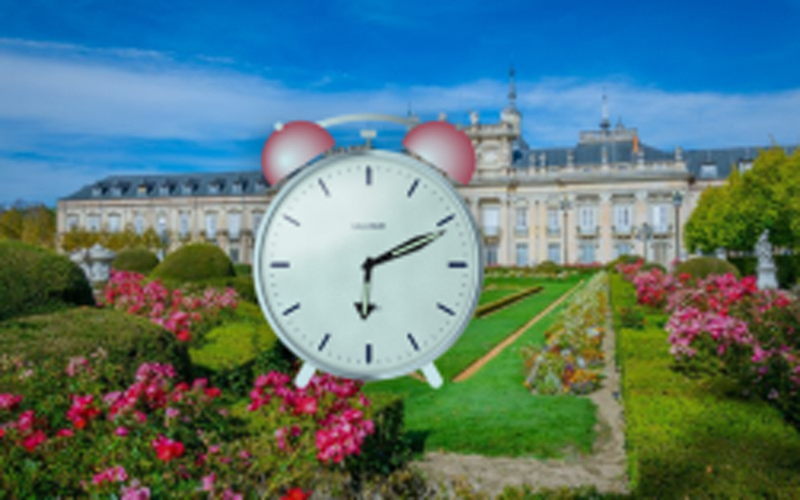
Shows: 6:11
